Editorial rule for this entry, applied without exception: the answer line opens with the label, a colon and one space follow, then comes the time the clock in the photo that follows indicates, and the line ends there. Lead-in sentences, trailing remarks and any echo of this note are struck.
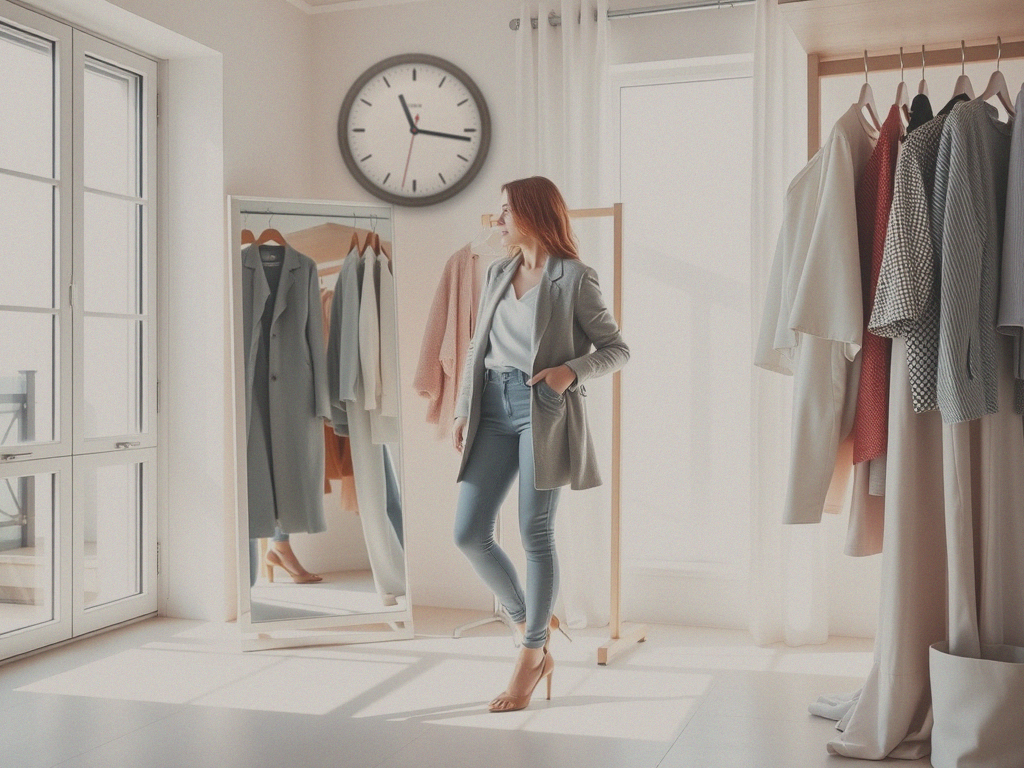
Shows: 11:16:32
